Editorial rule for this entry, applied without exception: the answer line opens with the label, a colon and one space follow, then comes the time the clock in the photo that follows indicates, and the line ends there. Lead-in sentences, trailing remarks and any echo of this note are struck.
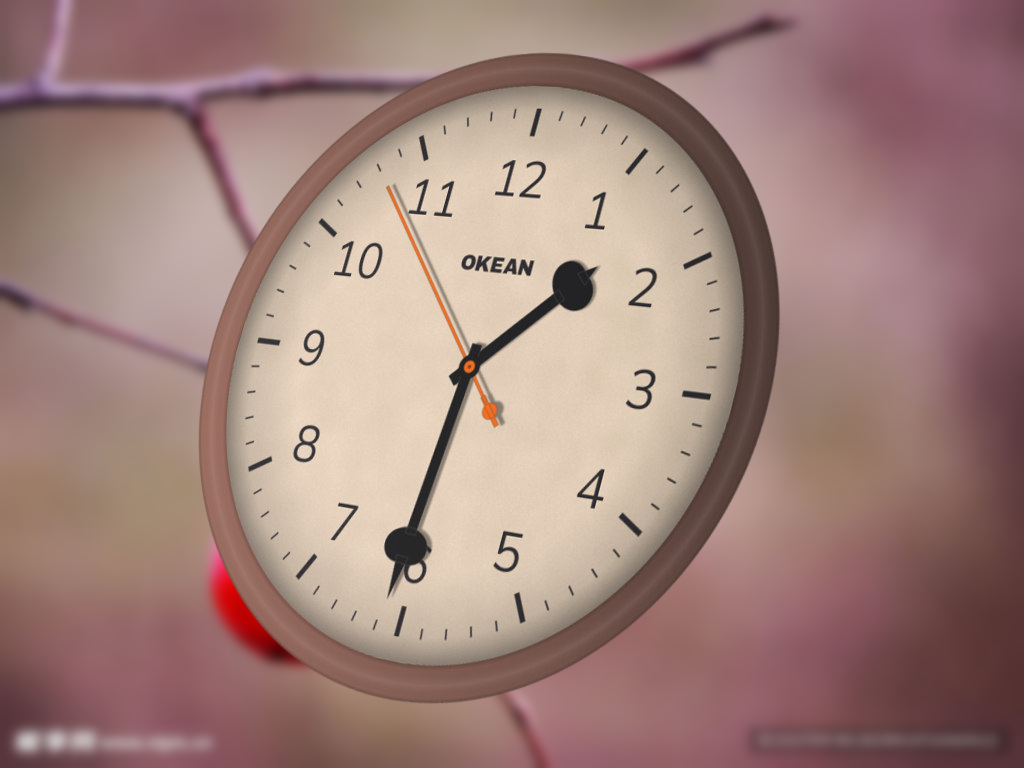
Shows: 1:30:53
